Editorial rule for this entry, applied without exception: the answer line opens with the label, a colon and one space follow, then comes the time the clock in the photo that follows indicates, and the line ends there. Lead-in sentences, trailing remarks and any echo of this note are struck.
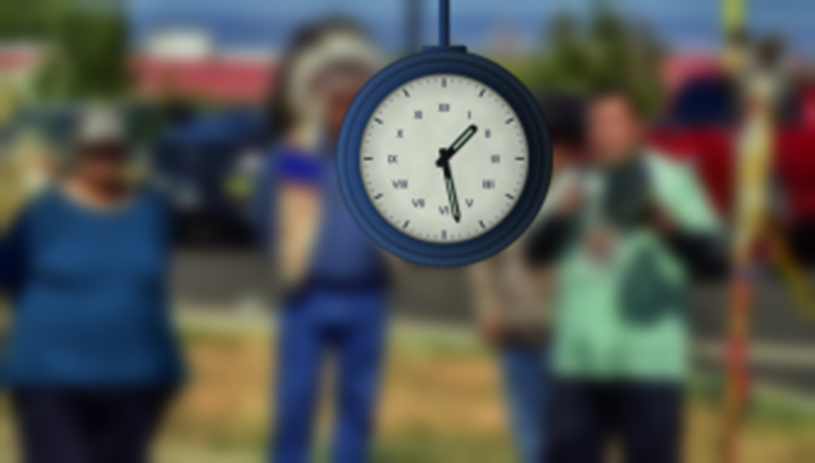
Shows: 1:28
